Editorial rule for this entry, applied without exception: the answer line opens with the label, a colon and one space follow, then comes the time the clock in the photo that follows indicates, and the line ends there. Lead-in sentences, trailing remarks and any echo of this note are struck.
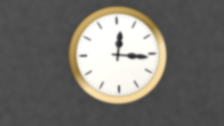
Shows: 12:16
